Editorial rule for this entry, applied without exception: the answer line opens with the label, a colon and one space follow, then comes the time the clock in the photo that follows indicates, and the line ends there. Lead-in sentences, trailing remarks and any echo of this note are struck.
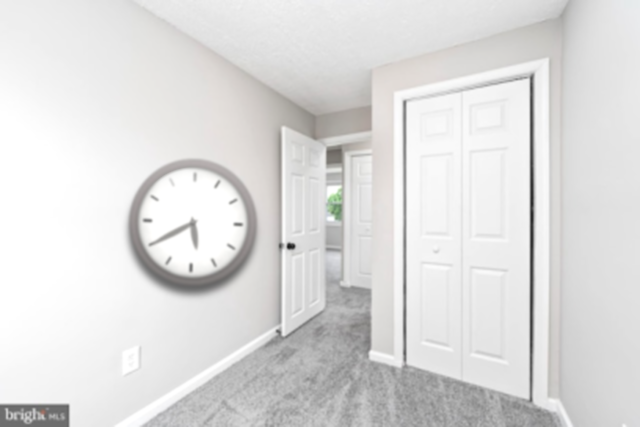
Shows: 5:40
